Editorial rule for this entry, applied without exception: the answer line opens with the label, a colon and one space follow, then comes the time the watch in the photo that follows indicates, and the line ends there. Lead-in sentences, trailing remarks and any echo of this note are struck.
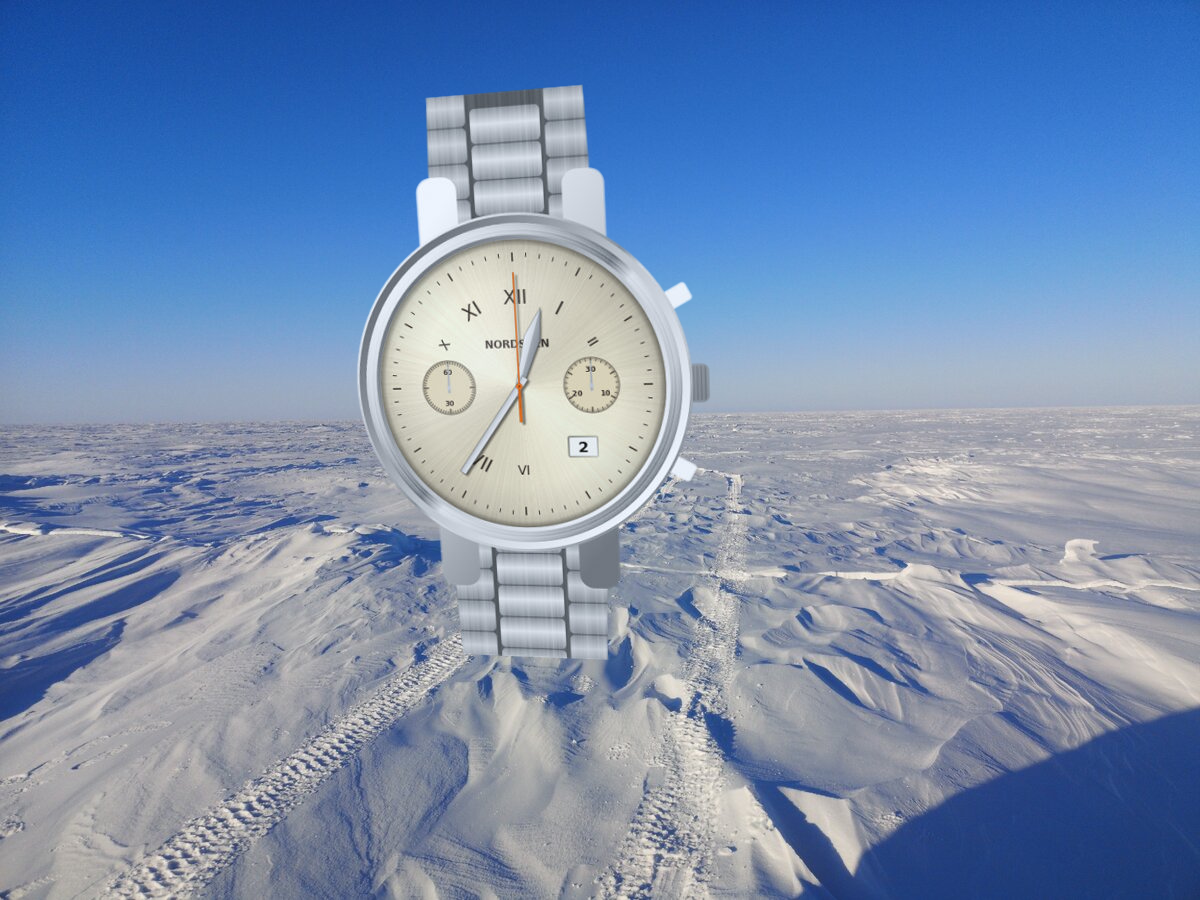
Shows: 12:36
